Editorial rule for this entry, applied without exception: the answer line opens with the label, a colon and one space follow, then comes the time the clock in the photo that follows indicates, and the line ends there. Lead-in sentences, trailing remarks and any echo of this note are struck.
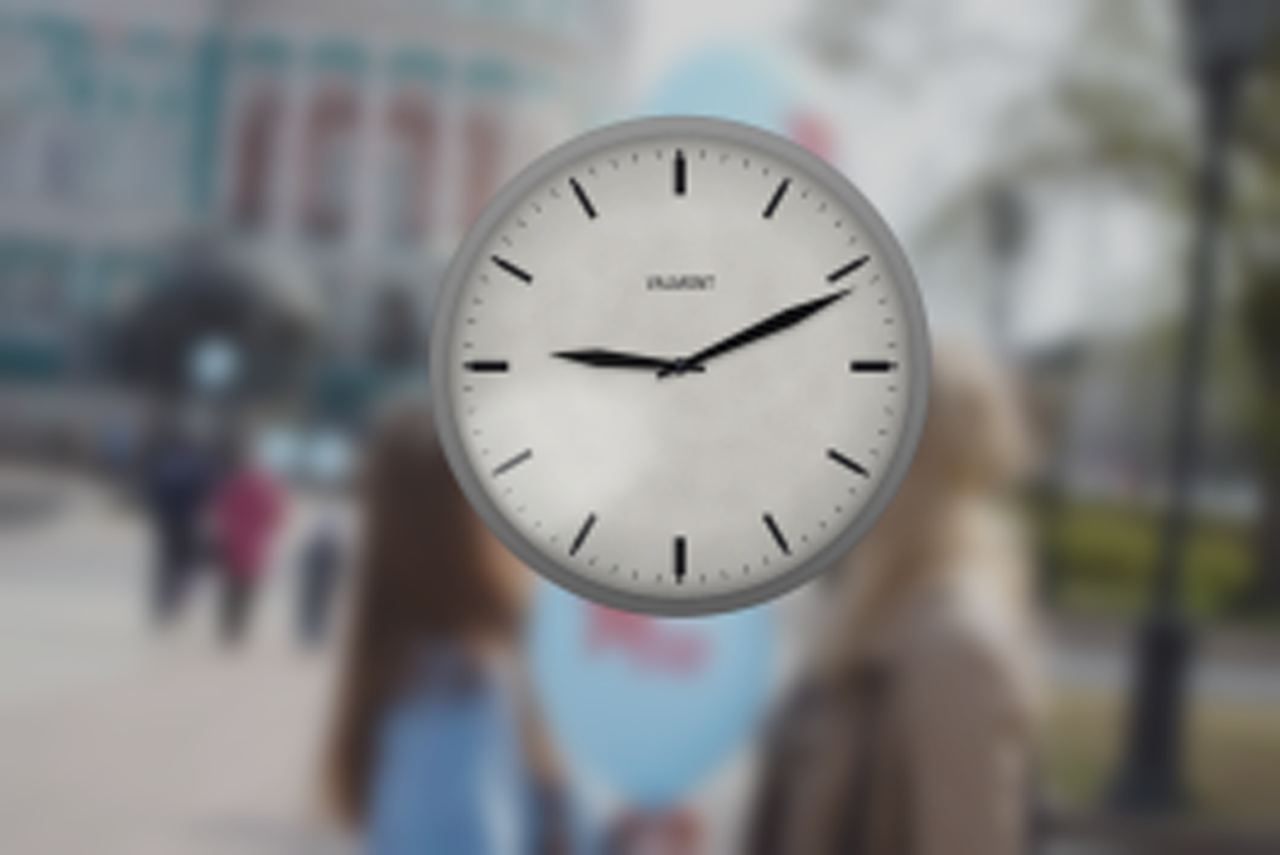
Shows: 9:11
